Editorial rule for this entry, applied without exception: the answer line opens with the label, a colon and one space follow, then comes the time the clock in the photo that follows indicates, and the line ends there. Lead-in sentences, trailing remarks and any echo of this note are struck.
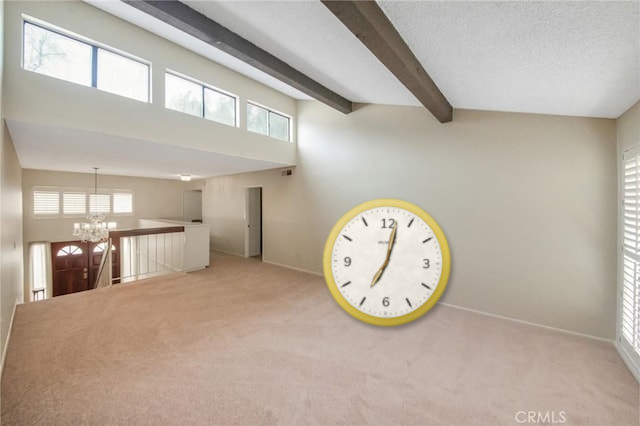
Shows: 7:02
